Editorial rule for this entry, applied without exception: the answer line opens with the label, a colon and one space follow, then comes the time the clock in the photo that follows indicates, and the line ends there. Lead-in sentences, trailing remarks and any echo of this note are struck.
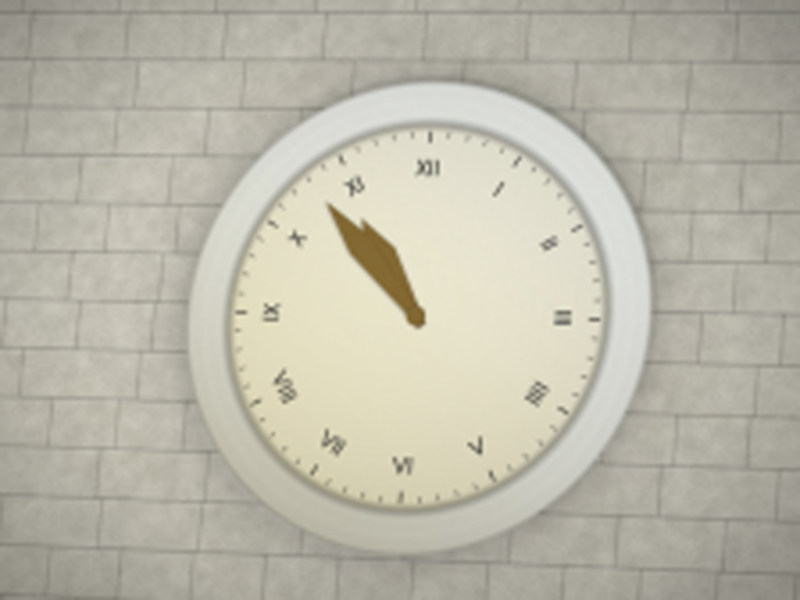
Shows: 10:53
